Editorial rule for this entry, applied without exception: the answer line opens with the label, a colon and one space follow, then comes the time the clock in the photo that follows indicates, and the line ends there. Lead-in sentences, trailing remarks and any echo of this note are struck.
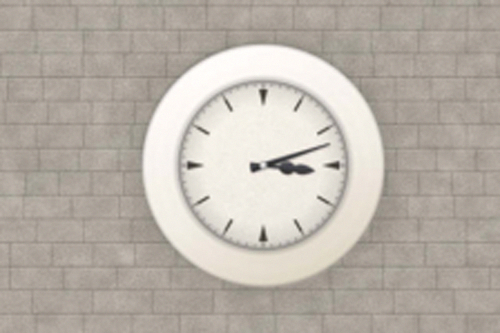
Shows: 3:12
